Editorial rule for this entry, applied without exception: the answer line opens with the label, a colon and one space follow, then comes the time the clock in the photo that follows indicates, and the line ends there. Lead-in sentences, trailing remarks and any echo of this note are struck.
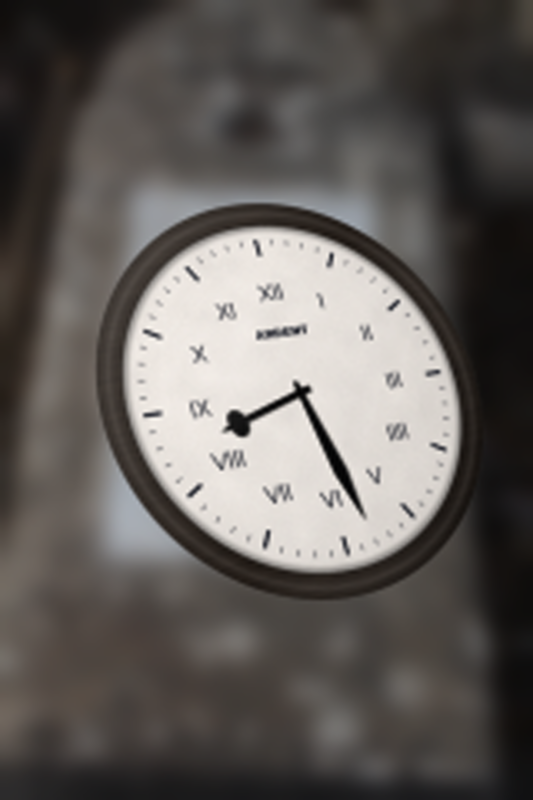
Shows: 8:28
